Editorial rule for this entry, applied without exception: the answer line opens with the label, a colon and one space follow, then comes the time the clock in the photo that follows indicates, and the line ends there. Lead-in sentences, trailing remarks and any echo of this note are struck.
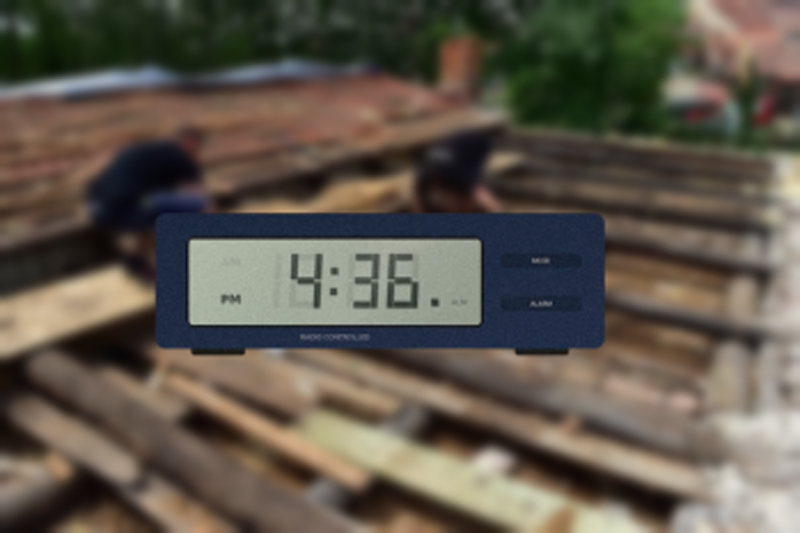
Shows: 4:36
